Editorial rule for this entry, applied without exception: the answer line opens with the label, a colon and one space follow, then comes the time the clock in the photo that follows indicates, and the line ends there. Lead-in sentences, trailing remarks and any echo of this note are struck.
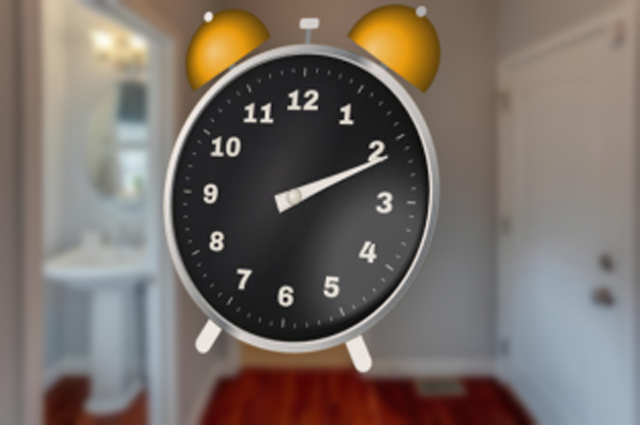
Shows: 2:11
